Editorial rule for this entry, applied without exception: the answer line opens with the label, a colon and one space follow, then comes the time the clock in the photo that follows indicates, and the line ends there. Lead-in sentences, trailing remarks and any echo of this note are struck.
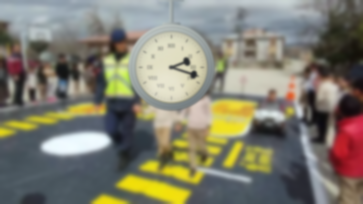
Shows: 2:18
